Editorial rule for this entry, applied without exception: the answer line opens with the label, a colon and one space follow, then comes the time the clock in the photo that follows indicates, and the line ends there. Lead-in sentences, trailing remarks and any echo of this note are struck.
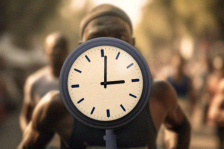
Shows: 3:01
